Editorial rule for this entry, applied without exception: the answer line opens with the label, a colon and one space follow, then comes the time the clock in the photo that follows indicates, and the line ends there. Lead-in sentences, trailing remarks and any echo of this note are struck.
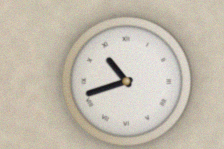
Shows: 10:42
